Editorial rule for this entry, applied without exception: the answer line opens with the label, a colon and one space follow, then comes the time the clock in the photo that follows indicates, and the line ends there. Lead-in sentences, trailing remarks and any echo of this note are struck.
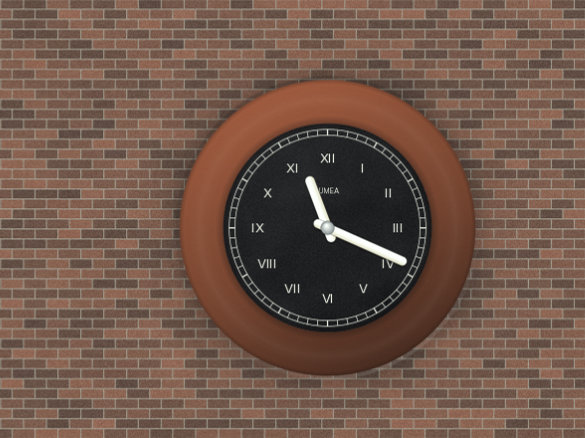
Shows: 11:19
